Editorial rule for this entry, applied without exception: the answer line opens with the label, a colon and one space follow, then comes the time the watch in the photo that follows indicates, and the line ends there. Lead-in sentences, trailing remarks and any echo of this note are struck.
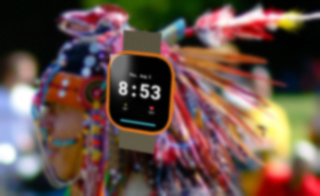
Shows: 8:53
